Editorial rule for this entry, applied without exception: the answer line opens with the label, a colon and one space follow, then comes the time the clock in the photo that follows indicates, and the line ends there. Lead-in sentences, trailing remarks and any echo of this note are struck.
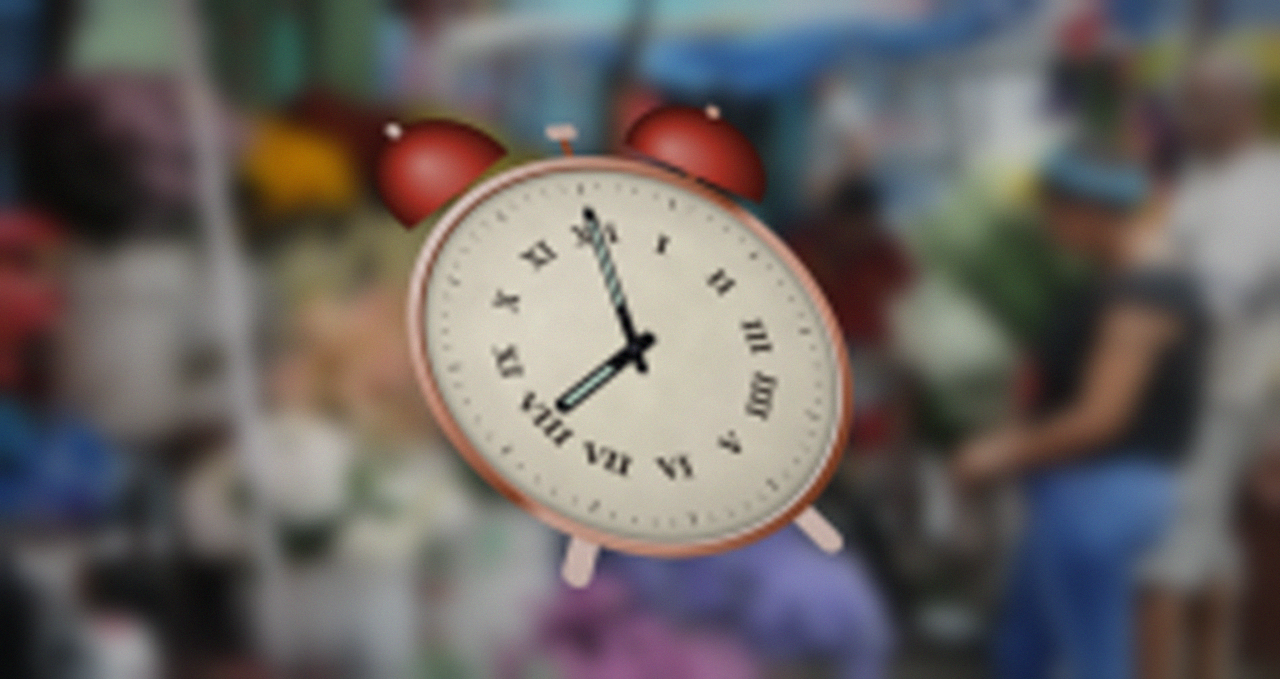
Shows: 8:00
